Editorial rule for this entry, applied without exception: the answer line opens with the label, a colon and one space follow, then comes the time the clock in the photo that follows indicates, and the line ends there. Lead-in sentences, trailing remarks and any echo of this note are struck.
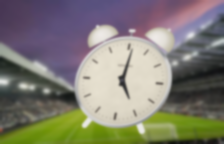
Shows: 5:01
